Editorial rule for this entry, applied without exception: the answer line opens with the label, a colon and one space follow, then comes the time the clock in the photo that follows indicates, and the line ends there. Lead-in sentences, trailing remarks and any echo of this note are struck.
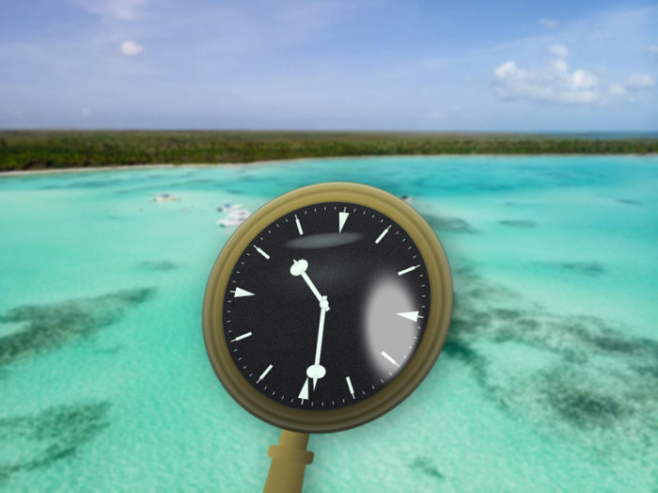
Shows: 10:29
